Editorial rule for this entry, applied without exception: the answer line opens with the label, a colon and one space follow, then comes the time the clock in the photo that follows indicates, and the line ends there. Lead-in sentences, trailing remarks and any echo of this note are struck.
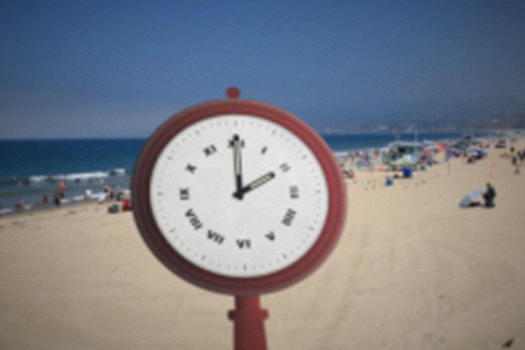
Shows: 2:00
